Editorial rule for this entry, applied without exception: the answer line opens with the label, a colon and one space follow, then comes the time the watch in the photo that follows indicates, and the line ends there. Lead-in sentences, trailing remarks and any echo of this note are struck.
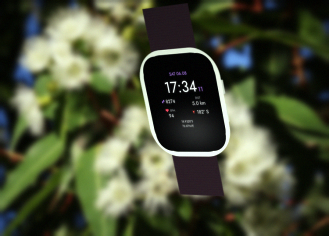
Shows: 17:34
